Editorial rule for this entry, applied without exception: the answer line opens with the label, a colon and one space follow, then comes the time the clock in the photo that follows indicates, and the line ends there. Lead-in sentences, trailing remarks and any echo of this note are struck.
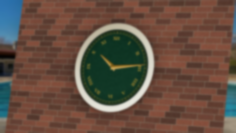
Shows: 10:14
